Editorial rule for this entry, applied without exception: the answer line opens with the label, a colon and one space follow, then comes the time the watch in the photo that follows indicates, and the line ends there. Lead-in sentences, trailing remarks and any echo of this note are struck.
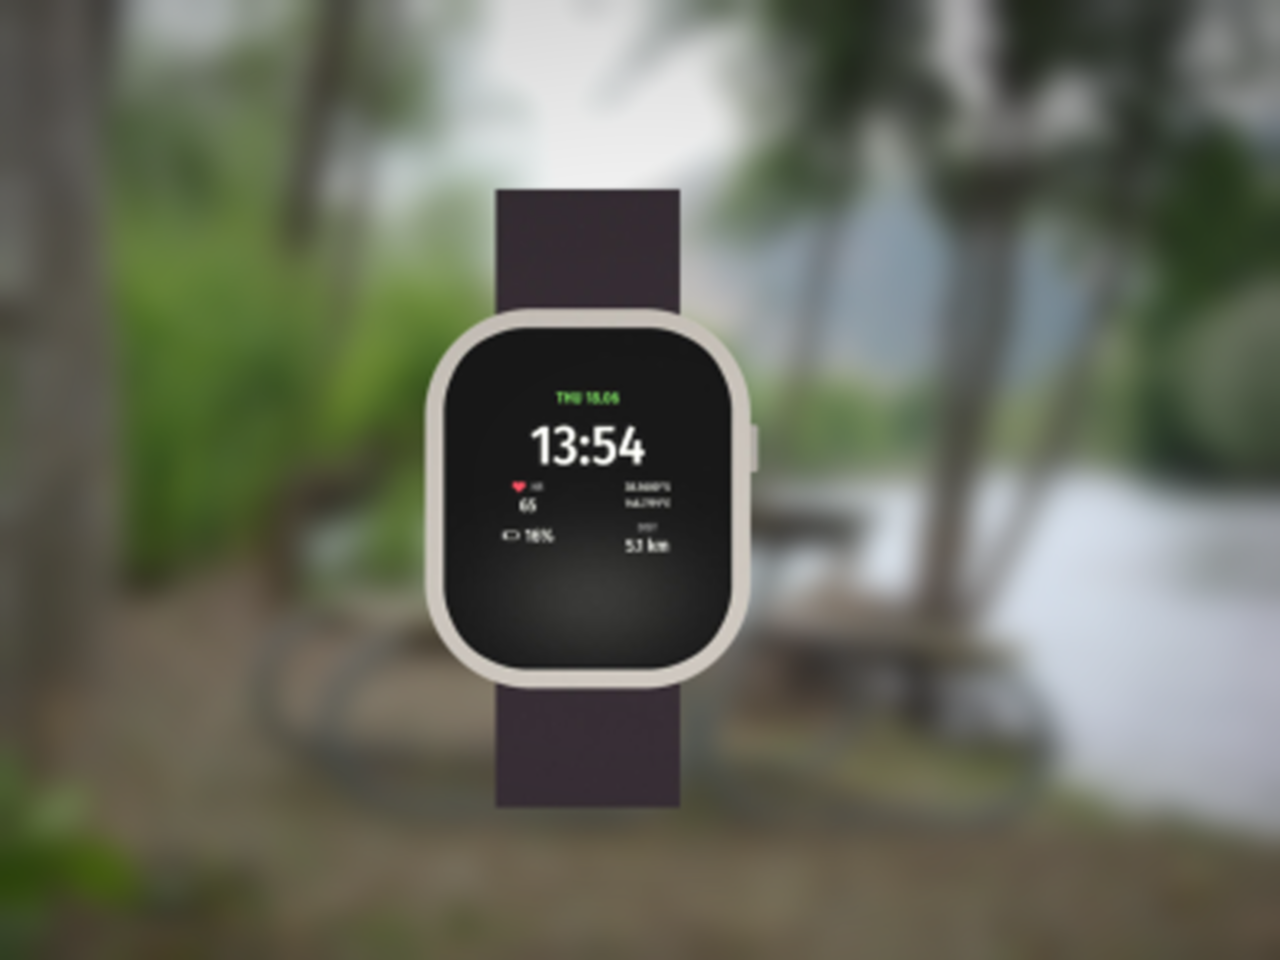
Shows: 13:54
